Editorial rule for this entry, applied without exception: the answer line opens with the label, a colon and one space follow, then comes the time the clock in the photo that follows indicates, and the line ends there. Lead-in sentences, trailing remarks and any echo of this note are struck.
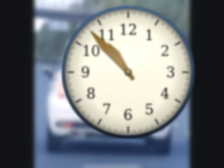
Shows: 10:53
